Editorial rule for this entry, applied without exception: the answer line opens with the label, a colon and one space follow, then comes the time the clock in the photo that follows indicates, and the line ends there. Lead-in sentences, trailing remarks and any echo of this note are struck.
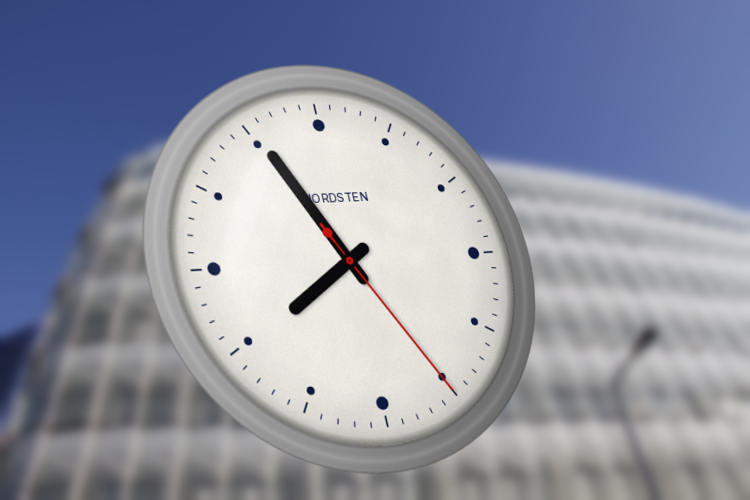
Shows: 7:55:25
